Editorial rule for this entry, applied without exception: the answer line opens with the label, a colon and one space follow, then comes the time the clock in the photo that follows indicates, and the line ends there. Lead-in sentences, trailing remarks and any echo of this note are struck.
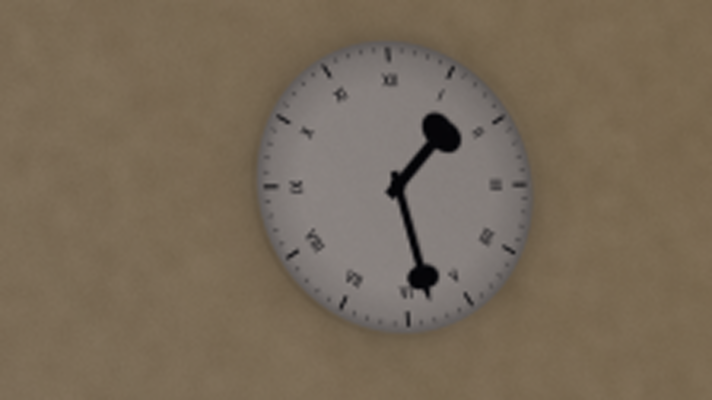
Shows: 1:28
